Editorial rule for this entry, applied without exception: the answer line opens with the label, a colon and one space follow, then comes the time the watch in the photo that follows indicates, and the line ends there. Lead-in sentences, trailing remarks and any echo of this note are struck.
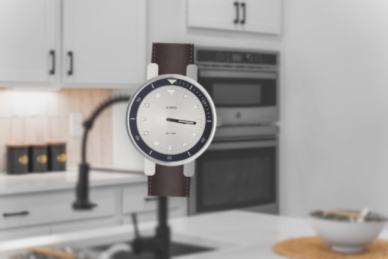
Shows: 3:16
